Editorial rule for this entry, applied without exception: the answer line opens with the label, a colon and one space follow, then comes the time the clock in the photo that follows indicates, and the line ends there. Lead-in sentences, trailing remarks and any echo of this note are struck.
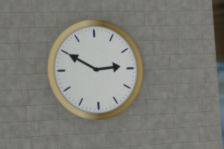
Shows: 2:50
